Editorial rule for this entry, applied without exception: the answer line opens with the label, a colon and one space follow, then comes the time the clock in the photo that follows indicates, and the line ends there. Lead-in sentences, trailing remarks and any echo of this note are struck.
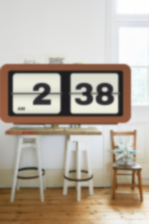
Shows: 2:38
